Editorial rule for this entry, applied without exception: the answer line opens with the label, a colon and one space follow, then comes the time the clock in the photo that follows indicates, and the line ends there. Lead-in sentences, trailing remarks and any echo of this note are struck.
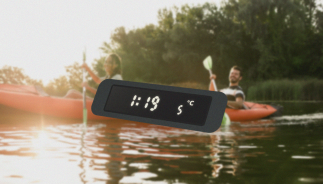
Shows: 1:19
